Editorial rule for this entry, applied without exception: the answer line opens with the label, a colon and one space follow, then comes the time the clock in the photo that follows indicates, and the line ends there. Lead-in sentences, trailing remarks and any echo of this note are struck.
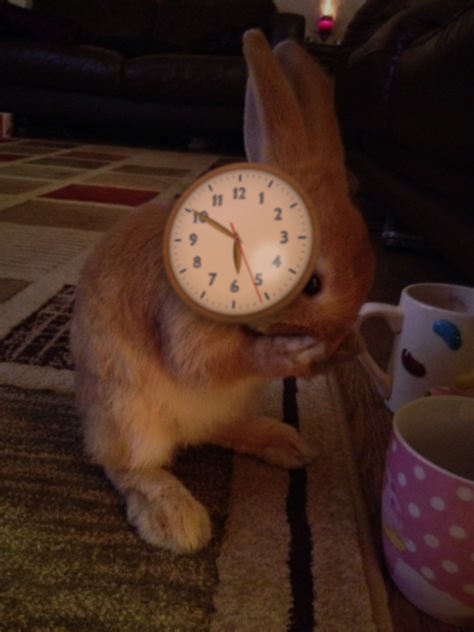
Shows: 5:50:26
